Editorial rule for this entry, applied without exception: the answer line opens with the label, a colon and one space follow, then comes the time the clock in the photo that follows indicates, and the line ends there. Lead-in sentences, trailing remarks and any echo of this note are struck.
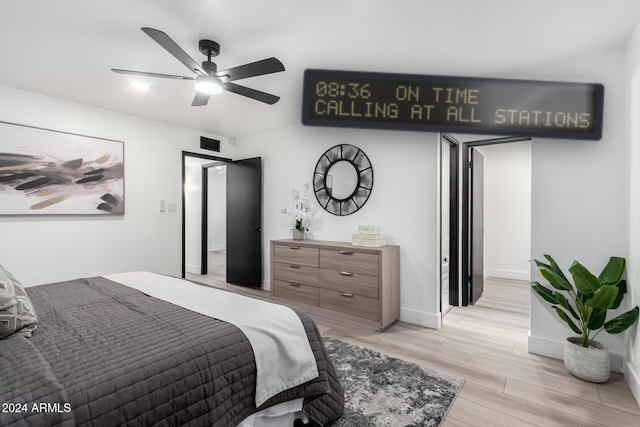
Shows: 8:36
